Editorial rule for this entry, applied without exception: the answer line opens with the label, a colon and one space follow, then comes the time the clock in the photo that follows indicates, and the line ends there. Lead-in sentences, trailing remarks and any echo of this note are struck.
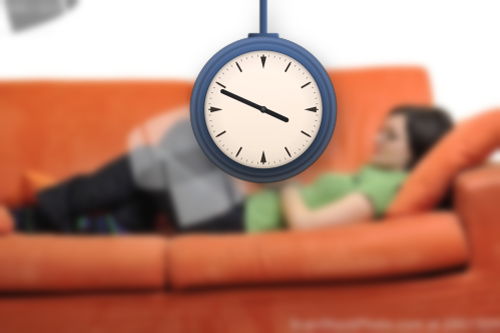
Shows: 3:49
